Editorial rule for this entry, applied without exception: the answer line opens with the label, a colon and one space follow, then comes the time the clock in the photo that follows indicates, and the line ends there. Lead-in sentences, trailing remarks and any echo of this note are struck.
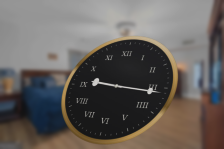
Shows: 9:16
